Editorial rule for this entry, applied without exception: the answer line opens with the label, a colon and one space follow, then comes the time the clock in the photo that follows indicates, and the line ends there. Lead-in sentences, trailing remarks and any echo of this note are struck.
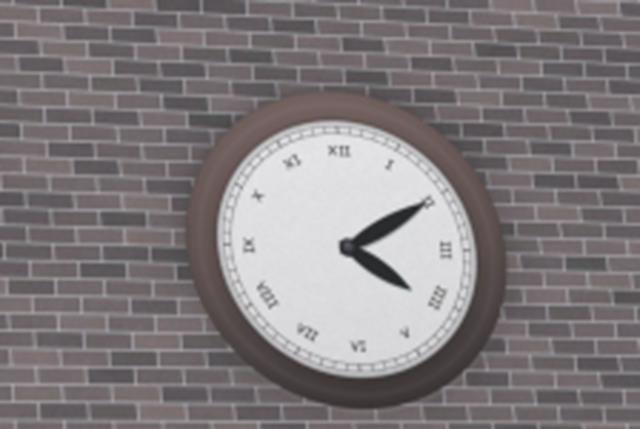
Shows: 4:10
